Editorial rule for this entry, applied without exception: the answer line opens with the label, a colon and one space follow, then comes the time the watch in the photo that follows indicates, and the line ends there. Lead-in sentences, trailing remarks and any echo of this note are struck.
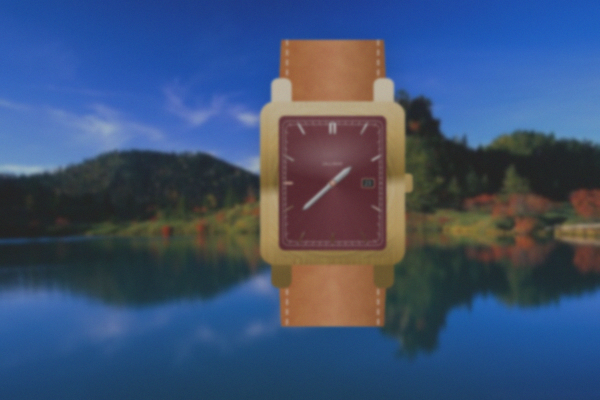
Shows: 1:38
